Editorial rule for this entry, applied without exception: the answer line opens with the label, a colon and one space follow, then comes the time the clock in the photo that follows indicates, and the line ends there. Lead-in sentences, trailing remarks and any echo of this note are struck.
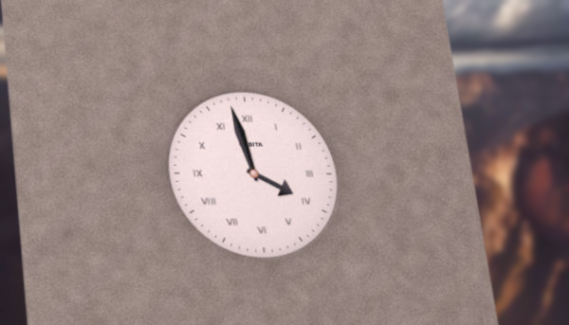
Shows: 3:58
